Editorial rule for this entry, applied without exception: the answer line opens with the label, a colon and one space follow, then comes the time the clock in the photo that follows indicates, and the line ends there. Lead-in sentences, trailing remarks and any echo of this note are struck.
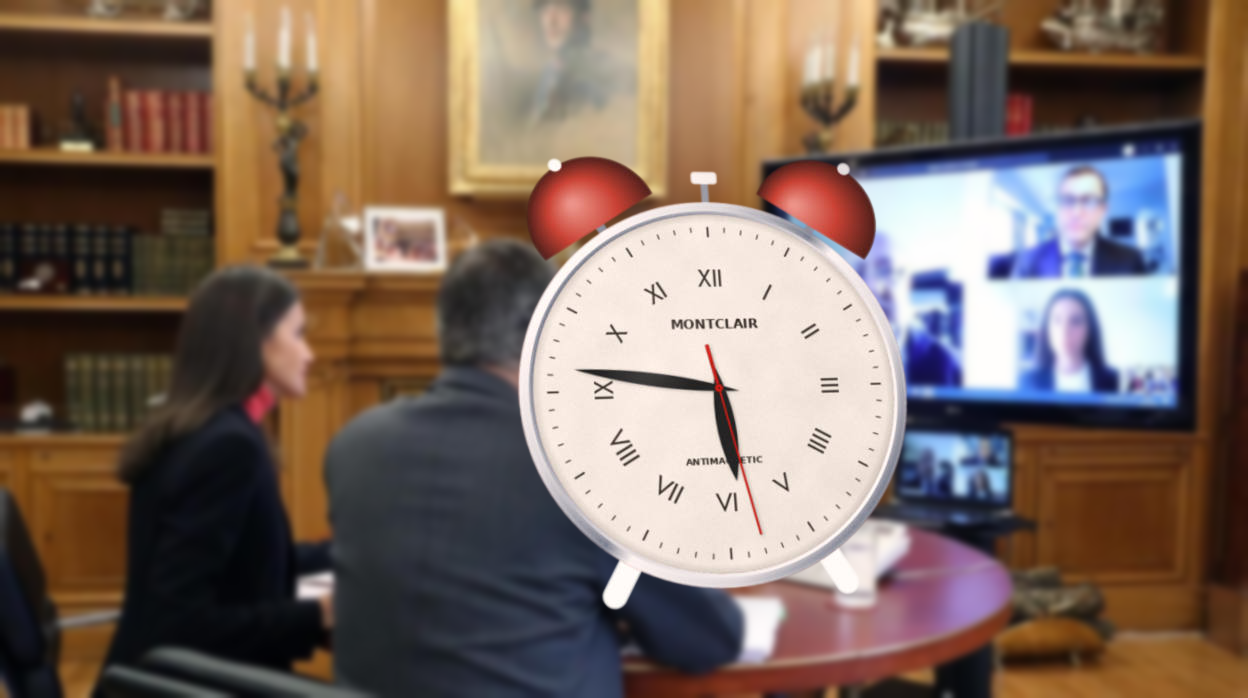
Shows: 5:46:28
